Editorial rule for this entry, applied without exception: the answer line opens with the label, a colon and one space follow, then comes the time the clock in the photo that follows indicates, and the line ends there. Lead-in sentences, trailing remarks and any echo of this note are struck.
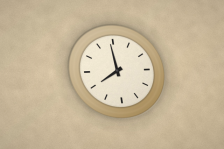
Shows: 7:59
